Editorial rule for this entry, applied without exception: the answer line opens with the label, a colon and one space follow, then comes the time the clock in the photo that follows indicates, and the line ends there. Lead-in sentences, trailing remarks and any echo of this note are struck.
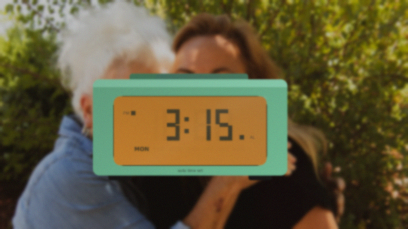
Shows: 3:15
